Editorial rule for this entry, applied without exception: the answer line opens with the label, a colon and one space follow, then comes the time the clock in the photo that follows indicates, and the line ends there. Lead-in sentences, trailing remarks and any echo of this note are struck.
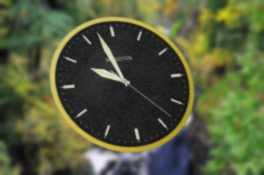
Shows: 9:57:23
